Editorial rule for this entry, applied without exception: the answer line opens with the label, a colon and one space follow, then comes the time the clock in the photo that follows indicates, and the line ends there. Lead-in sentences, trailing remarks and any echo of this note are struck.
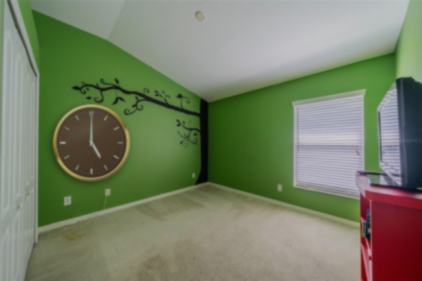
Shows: 5:00
